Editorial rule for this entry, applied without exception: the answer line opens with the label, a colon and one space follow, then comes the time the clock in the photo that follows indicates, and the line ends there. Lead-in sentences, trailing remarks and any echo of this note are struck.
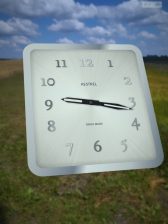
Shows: 9:17
